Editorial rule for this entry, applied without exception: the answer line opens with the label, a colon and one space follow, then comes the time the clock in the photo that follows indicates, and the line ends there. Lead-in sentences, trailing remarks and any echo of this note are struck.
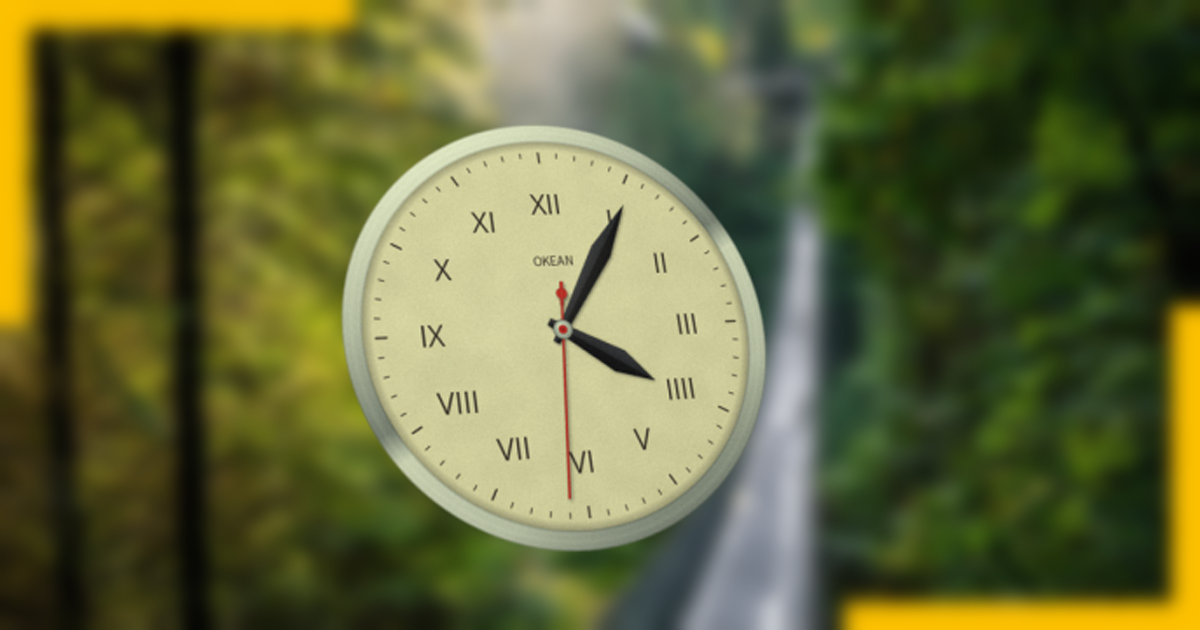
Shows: 4:05:31
